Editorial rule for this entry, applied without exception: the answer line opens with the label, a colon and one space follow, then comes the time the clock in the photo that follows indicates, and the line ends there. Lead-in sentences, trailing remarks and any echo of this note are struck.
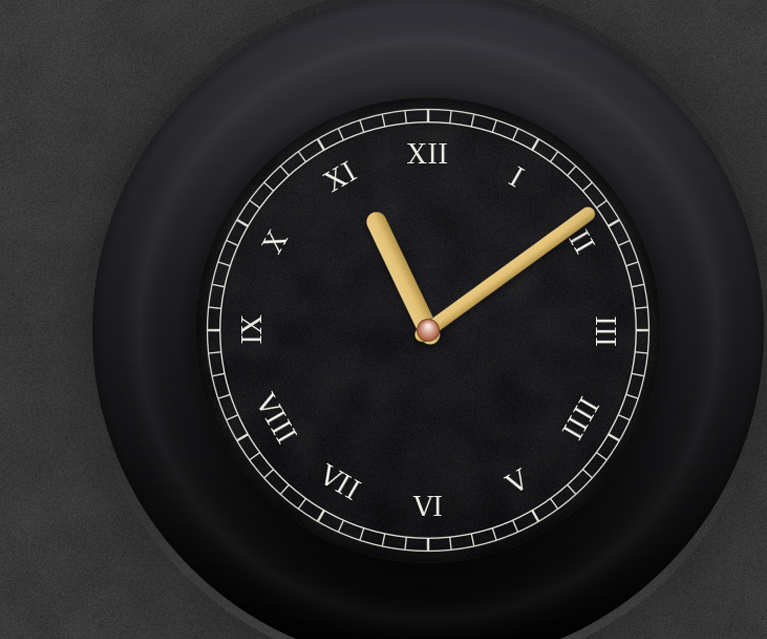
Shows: 11:09
